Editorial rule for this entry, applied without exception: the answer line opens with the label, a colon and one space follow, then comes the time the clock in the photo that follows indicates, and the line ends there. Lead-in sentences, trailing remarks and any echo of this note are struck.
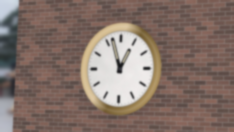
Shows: 12:57
